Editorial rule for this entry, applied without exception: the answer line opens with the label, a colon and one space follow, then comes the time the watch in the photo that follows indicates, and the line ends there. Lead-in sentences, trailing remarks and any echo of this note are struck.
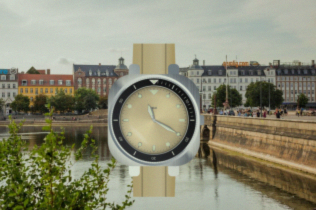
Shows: 11:20
